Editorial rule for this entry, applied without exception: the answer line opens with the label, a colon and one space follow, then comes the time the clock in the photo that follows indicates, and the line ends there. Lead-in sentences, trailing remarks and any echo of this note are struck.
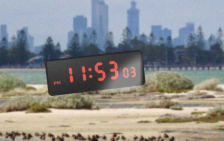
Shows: 11:53:03
